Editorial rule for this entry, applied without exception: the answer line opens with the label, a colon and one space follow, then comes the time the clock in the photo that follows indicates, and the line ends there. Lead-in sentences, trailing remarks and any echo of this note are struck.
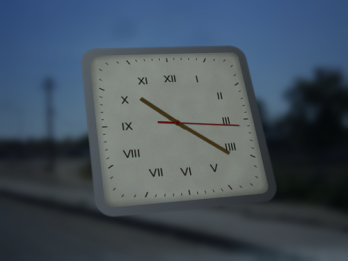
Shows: 10:21:16
